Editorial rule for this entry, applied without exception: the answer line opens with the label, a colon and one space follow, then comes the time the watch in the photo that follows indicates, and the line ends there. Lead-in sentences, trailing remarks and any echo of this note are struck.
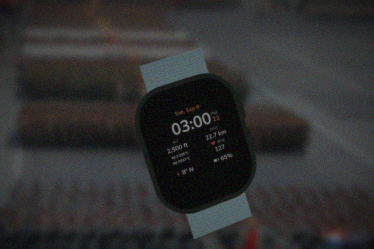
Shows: 3:00
